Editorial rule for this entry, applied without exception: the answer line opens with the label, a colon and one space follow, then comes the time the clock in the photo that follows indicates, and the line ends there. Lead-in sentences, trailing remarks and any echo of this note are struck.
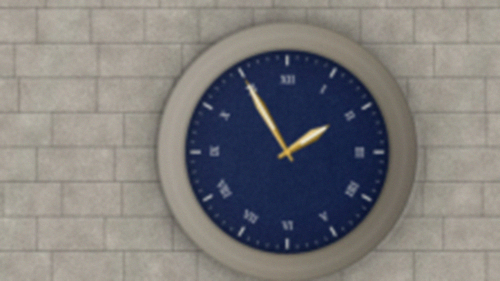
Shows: 1:55
